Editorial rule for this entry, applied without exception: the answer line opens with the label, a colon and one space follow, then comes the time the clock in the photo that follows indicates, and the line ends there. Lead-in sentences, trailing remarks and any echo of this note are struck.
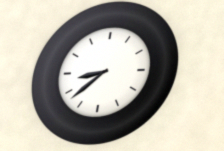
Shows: 8:38
